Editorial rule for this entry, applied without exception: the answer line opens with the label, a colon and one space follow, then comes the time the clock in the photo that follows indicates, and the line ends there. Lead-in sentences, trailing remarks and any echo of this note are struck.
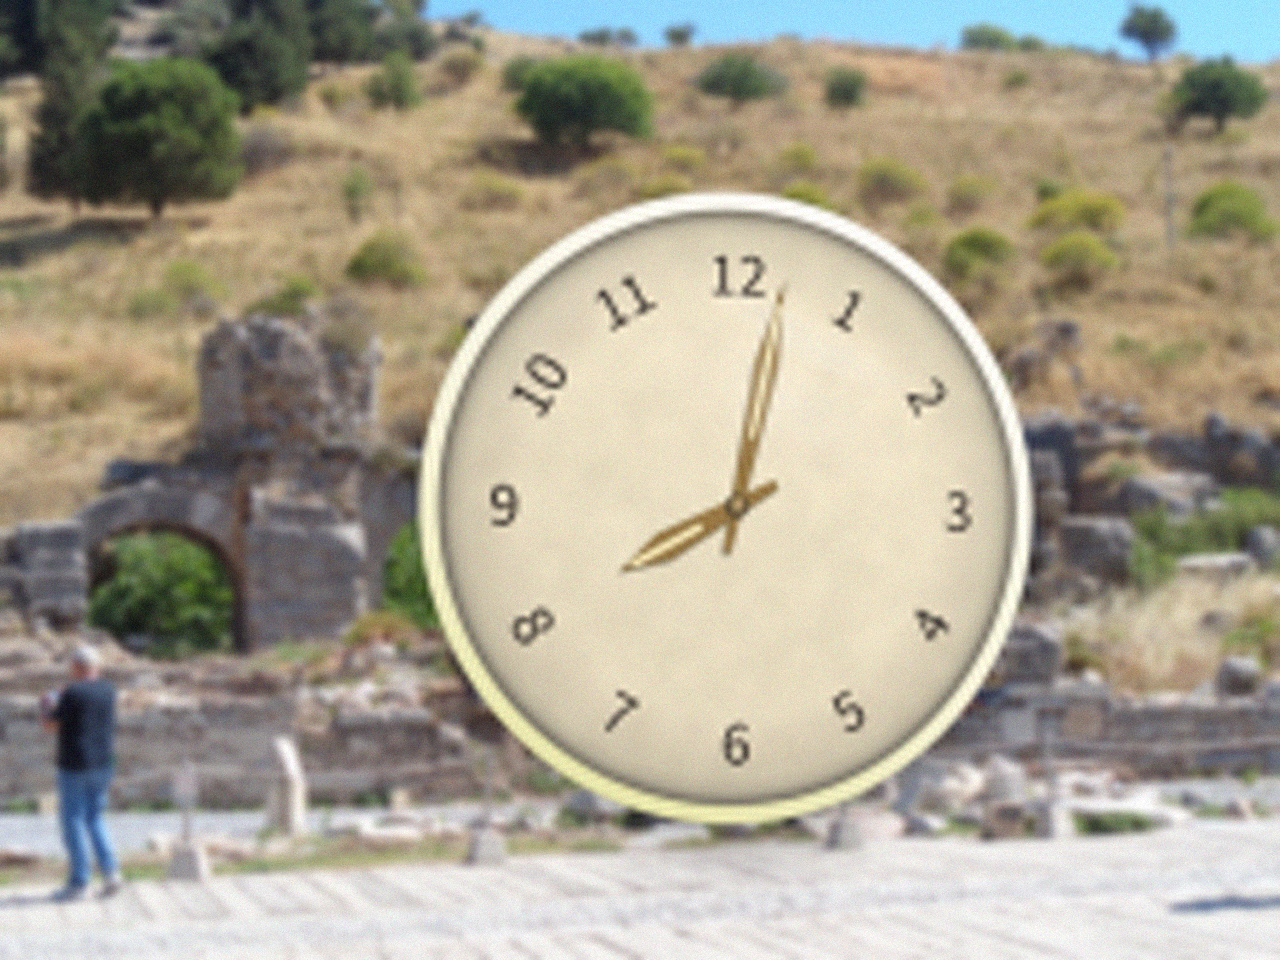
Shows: 8:02
